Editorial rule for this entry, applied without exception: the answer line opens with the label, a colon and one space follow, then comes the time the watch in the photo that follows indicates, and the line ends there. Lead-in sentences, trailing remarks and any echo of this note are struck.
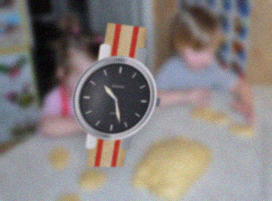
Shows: 10:27
